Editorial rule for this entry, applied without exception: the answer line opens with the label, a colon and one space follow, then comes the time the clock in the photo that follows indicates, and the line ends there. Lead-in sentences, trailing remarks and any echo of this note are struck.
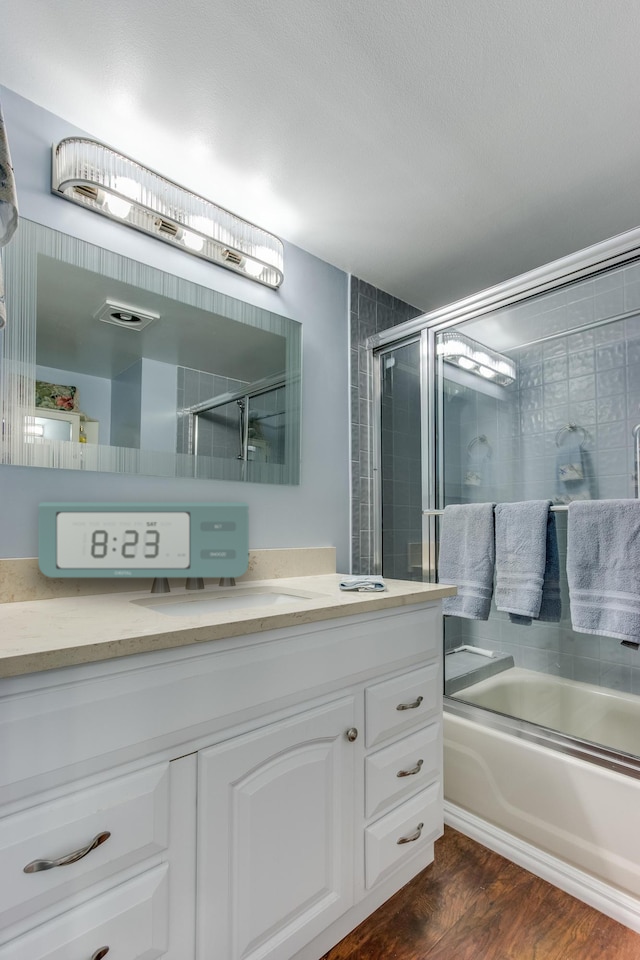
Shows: 8:23
